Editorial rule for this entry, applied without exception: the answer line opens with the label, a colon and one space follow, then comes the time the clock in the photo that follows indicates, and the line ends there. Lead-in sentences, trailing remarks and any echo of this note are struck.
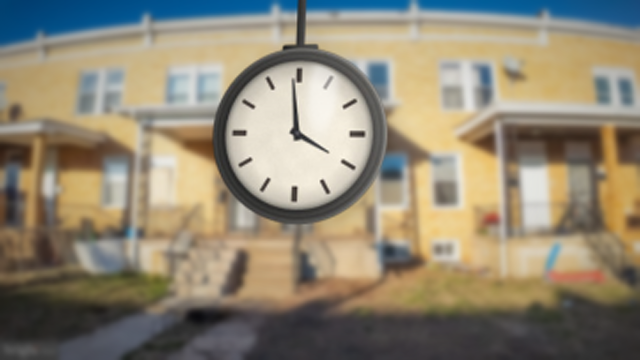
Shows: 3:59
